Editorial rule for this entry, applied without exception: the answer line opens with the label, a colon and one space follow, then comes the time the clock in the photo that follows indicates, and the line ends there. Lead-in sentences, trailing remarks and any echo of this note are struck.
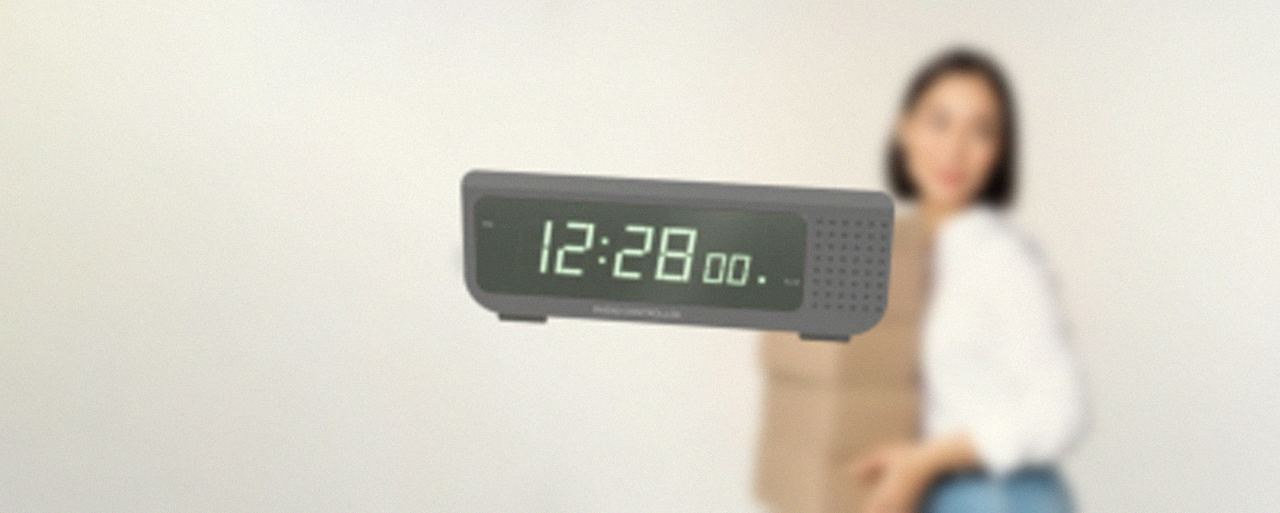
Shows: 12:28:00
